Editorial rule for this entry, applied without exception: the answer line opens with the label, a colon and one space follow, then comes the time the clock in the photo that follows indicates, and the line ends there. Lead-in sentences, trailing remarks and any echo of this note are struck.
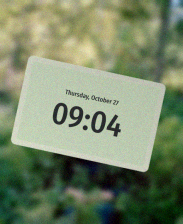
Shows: 9:04
